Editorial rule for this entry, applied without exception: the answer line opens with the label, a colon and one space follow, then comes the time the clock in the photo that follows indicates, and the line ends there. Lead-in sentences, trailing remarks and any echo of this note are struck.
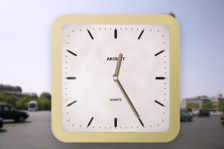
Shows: 12:25
